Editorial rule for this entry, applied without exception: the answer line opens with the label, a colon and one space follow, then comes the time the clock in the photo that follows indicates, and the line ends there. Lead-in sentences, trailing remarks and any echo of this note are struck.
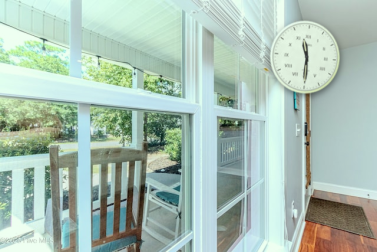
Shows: 11:30
